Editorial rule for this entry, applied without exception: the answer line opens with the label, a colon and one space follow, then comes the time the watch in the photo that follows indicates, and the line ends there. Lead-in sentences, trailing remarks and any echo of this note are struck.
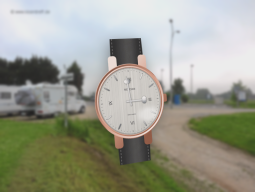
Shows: 2:59
